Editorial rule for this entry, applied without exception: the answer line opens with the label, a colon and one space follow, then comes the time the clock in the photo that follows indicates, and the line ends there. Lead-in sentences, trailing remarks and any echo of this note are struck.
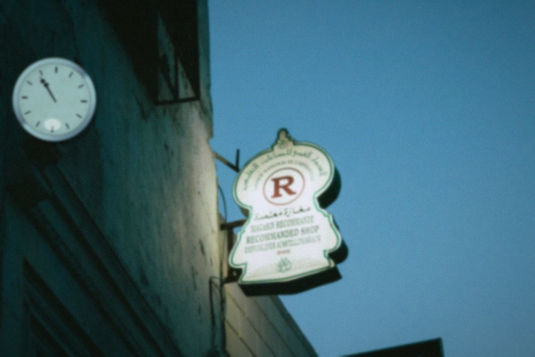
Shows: 10:54
